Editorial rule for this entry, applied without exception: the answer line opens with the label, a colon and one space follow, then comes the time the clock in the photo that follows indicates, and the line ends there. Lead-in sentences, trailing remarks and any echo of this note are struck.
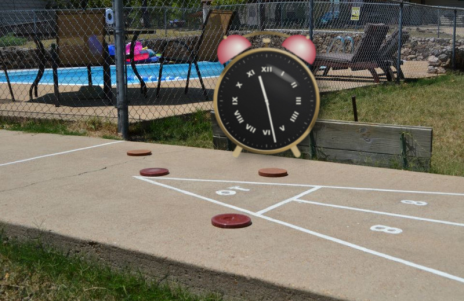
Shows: 11:28
